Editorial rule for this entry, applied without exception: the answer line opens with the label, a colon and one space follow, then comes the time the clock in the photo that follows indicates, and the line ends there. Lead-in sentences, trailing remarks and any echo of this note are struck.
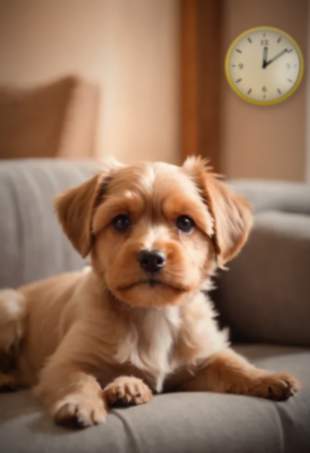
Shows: 12:09
